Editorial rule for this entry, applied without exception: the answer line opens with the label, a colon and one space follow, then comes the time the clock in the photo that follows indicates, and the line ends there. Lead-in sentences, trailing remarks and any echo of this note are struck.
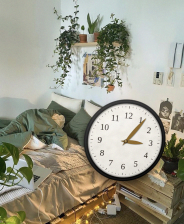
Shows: 3:06
